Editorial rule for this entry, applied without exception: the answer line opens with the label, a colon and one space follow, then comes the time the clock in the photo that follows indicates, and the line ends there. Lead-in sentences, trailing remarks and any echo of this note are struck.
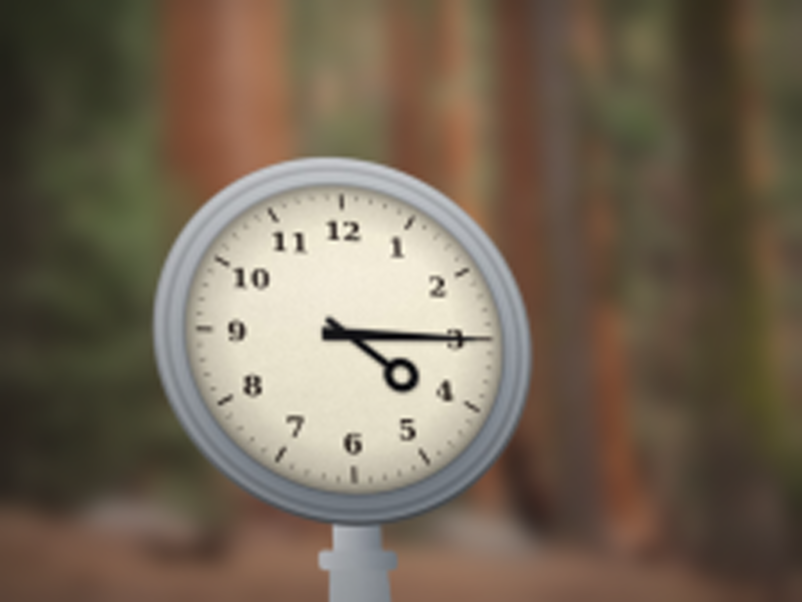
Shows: 4:15
